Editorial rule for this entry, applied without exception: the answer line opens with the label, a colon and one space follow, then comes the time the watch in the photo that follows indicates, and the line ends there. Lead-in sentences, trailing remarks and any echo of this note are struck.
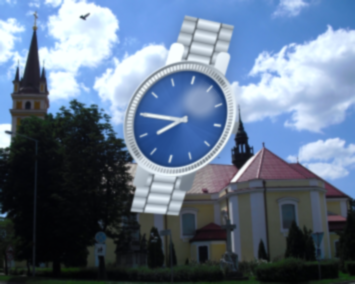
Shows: 7:45
